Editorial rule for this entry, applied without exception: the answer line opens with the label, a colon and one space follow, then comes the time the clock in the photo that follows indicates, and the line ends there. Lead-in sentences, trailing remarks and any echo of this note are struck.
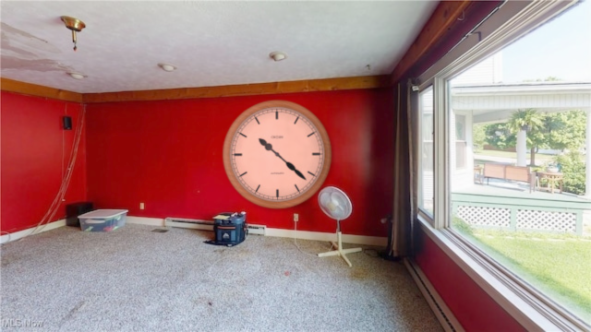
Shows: 10:22
